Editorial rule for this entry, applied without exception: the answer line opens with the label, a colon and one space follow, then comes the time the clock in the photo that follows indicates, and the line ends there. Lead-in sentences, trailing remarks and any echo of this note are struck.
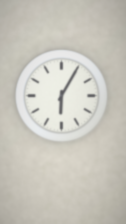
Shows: 6:05
